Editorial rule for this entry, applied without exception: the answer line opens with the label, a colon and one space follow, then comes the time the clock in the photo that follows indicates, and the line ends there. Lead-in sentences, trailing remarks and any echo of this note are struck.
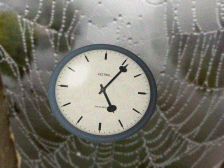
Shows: 5:06
